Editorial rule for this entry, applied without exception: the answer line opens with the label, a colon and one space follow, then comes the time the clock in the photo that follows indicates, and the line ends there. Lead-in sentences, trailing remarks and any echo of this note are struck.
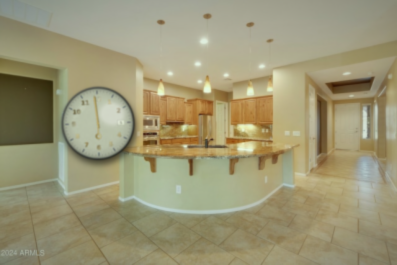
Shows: 5:59
